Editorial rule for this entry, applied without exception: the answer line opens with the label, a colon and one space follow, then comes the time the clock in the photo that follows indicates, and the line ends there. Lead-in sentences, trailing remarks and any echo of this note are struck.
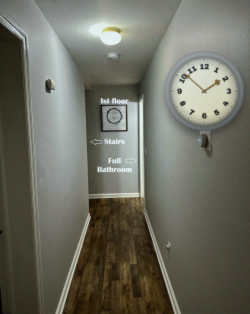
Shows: 1:52
